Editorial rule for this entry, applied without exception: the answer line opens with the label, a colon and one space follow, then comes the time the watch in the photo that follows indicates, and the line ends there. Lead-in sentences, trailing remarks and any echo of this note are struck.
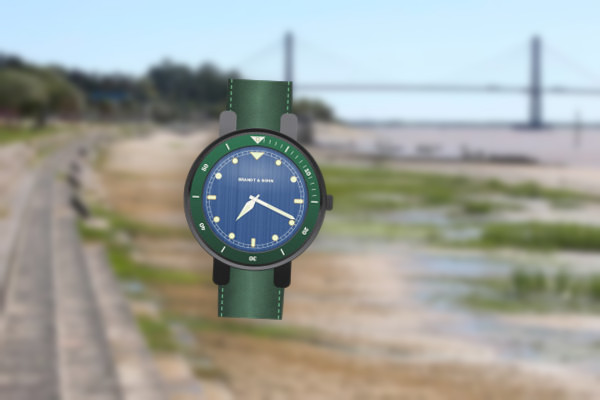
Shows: 7:19
